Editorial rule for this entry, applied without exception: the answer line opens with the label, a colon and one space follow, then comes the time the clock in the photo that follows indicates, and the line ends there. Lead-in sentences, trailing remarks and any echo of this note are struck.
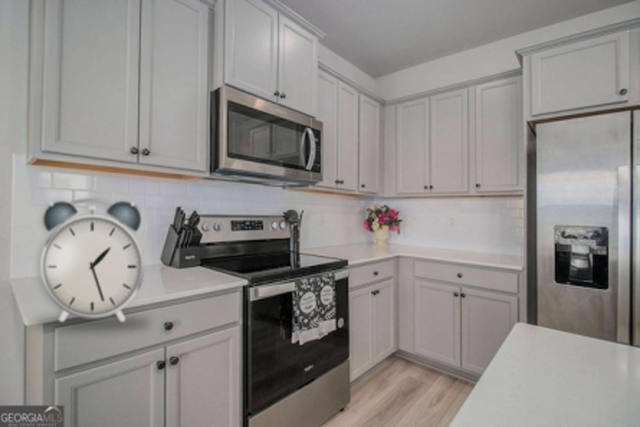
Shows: 1:27
